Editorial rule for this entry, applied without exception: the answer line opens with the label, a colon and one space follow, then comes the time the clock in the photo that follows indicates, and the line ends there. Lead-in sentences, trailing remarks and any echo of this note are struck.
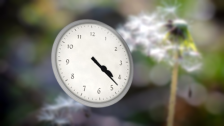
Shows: 4:23
